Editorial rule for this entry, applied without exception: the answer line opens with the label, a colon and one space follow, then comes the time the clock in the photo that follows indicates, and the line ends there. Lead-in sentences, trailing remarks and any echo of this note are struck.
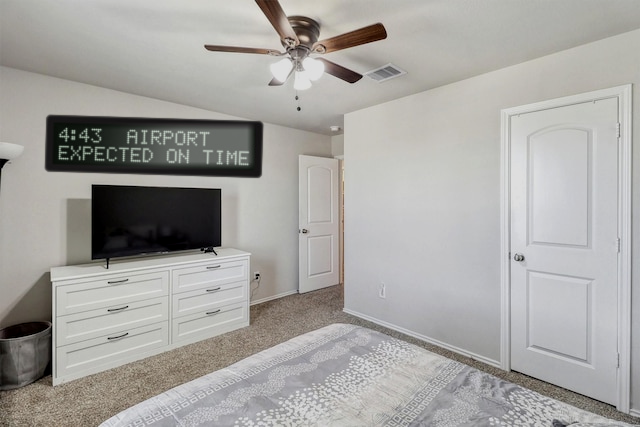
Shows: 4:43
